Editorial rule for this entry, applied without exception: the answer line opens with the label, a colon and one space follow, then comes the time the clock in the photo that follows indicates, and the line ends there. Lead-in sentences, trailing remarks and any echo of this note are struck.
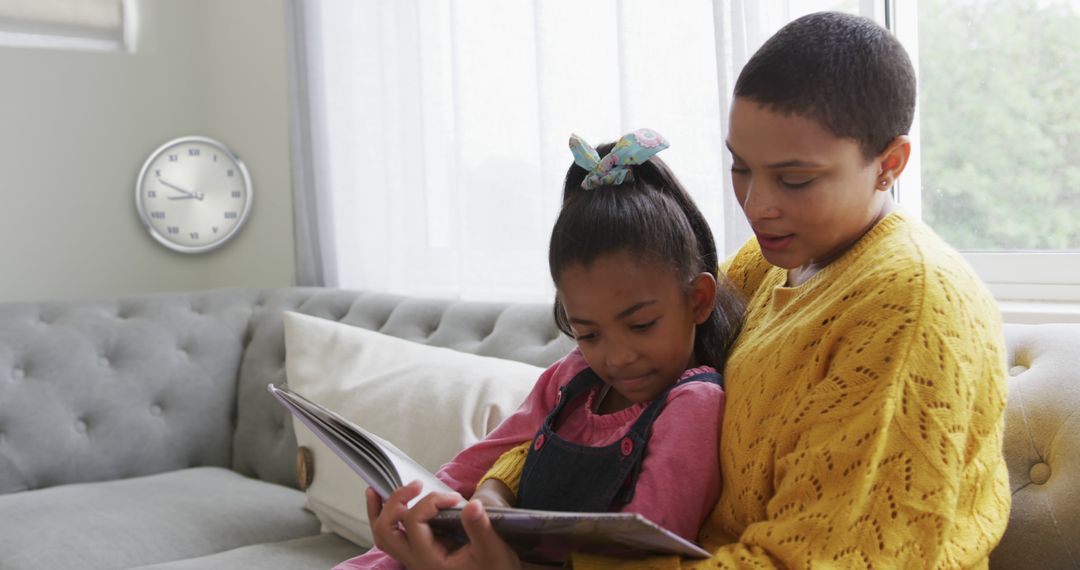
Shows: 8:49
